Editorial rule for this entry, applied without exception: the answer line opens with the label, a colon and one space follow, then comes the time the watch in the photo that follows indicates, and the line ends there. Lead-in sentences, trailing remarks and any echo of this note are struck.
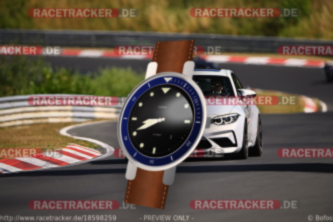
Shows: 8:41
